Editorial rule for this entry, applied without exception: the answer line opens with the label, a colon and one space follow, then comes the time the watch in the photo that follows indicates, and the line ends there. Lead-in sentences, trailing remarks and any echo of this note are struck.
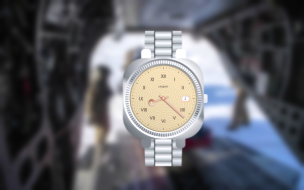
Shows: 8:22
